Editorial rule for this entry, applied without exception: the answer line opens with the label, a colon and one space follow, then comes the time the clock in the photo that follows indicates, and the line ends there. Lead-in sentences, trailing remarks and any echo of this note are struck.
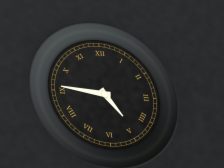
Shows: 4:46
